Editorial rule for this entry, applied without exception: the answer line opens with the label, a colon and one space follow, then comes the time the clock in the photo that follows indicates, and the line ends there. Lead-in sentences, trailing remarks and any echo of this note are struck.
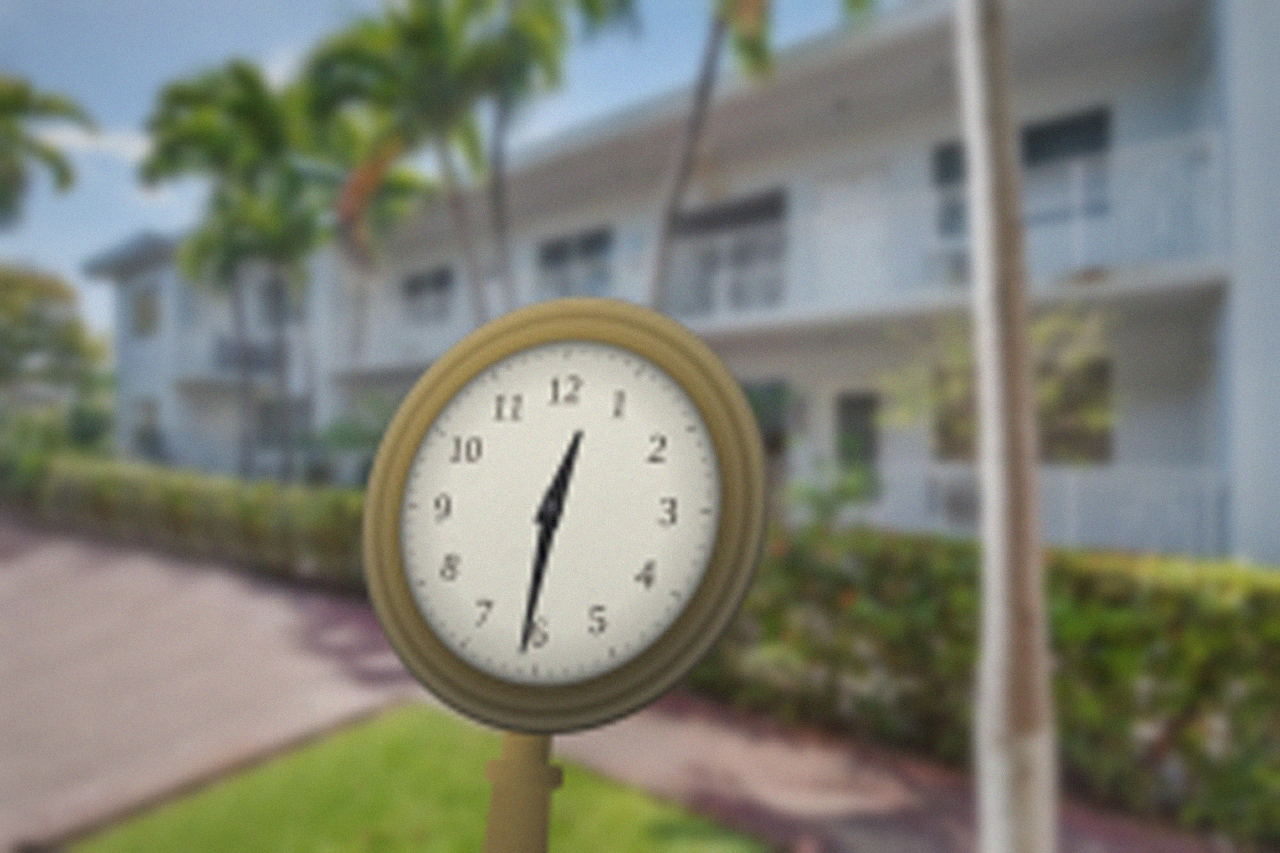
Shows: 12:31
